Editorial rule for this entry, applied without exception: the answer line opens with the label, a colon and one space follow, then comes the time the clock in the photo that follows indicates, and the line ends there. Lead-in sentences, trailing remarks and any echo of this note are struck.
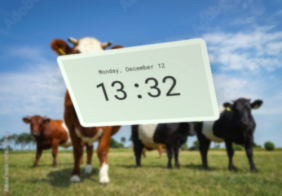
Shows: 13:32
